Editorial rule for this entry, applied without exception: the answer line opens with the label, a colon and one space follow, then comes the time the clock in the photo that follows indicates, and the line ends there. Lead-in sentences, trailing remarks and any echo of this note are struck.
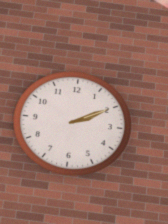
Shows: 2:10
